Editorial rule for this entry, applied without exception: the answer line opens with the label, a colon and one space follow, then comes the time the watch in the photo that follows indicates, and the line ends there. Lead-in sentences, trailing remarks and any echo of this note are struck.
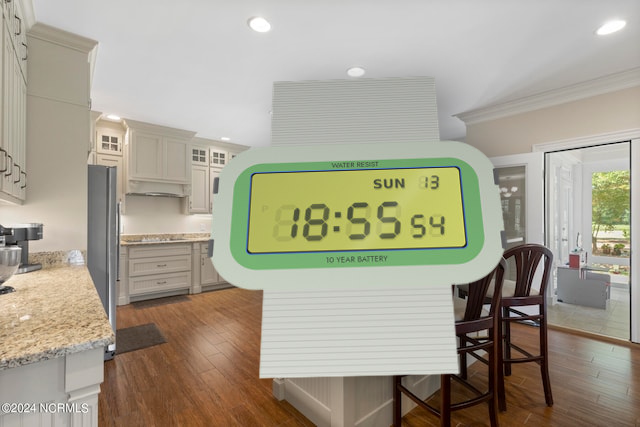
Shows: 18:55:54
